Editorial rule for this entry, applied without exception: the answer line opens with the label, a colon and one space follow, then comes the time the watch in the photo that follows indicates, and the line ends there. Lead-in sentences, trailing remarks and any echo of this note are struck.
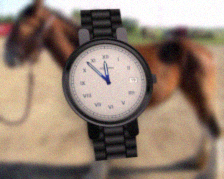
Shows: 11:53
